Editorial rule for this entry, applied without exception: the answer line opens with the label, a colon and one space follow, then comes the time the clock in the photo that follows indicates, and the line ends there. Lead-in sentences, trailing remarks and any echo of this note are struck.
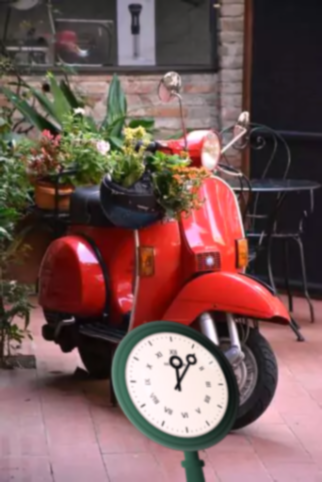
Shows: 12:06
